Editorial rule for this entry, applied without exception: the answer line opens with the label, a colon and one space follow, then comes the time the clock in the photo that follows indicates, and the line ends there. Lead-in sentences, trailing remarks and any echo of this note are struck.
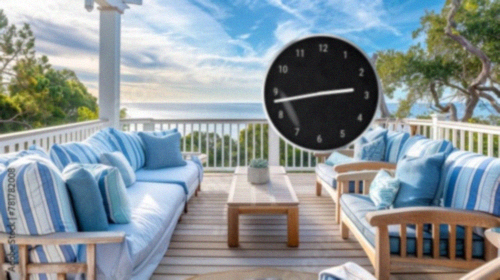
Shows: 2:43
